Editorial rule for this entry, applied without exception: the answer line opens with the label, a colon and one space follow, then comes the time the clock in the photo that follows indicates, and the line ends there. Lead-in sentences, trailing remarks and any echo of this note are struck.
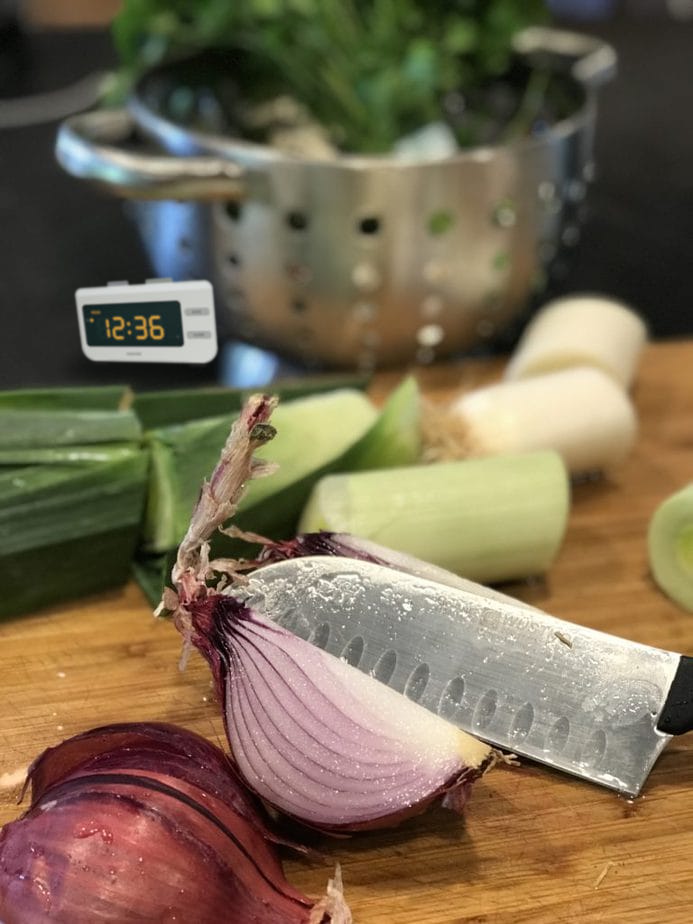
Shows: 12:36
